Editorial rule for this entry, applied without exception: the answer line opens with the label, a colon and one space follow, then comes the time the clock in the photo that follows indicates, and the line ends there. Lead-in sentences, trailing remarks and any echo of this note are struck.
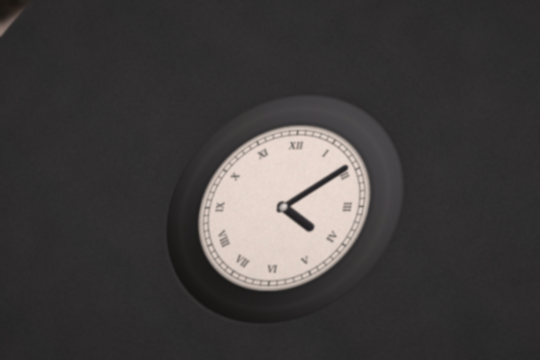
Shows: 4:09
